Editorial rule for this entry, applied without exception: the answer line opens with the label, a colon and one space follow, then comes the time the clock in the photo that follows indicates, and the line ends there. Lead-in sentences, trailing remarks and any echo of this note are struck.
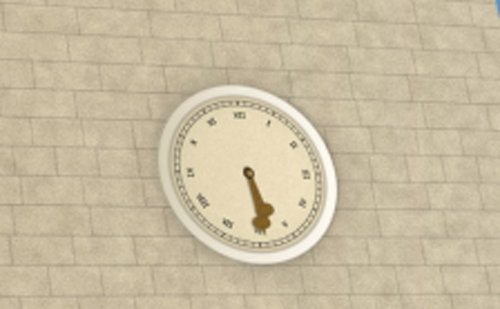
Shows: 5:29
